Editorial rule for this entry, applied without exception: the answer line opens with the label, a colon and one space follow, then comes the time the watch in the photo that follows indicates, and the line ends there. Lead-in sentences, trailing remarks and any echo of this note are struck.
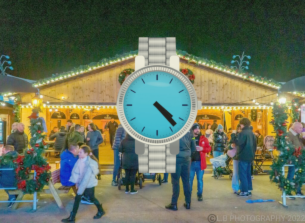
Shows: 4:23
